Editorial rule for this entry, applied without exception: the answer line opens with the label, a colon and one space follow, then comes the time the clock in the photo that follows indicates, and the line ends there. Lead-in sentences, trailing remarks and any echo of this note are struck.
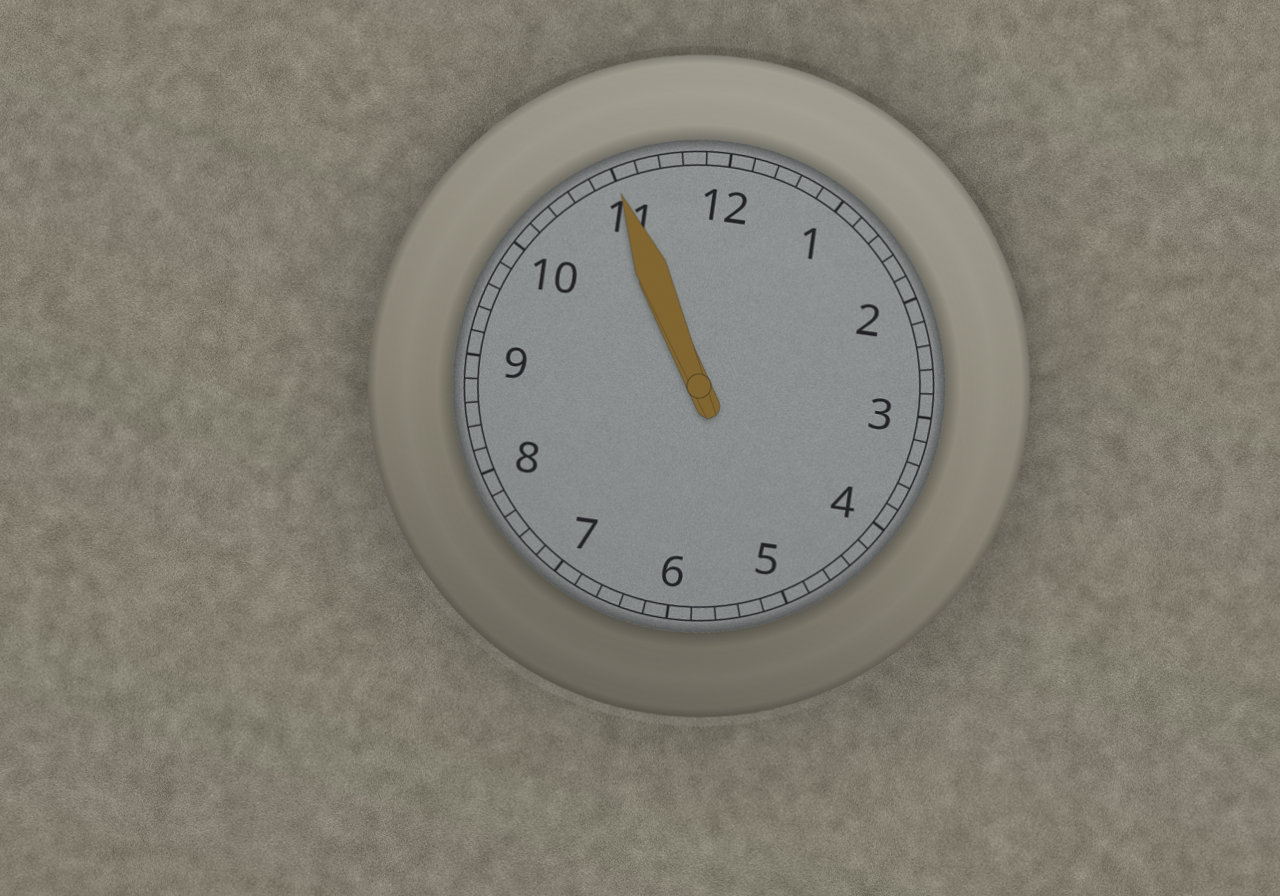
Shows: 10:55
